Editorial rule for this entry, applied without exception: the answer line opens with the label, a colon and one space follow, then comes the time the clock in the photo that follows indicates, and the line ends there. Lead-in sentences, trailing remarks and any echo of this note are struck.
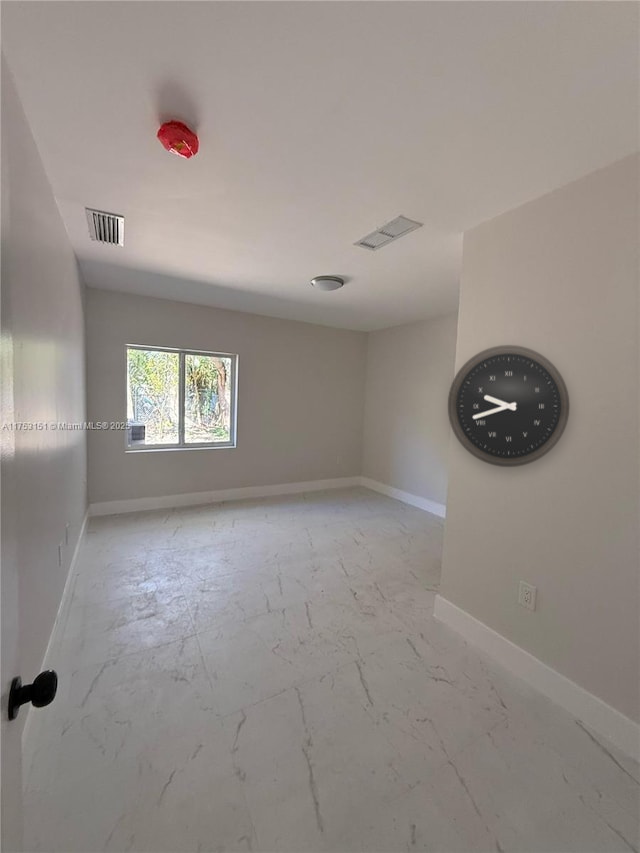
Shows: 9:42
